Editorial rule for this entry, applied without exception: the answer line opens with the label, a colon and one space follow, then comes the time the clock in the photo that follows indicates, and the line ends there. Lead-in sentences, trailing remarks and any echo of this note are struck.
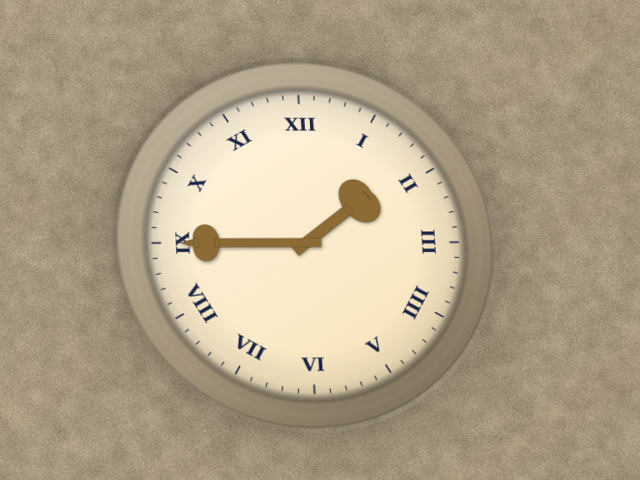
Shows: 1:45
